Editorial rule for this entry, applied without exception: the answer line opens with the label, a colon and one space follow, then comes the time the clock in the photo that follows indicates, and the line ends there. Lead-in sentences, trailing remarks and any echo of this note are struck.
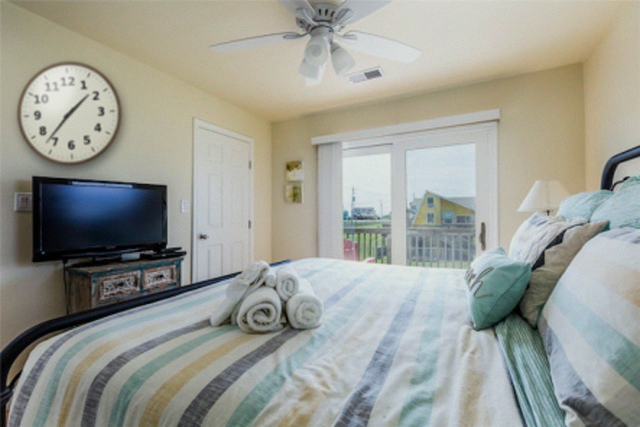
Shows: 1:37
